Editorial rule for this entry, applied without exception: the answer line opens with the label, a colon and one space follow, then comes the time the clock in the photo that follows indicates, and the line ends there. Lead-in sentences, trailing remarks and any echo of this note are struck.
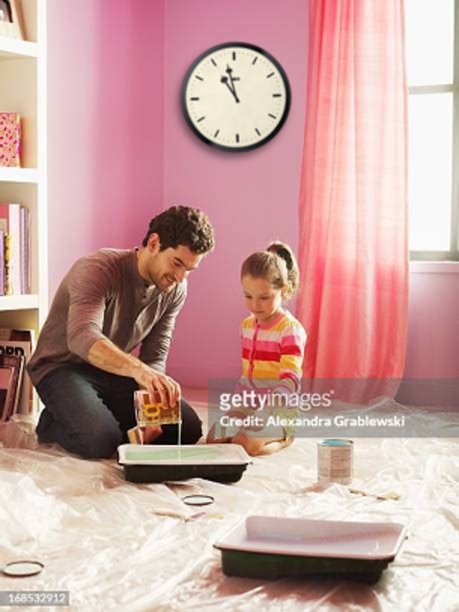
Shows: 10:58
